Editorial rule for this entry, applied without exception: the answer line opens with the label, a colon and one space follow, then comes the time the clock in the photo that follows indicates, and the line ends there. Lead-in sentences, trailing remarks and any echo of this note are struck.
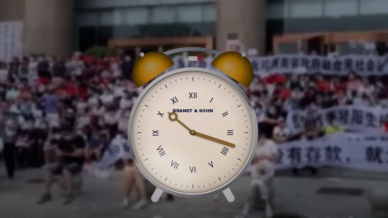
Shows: 10:18
